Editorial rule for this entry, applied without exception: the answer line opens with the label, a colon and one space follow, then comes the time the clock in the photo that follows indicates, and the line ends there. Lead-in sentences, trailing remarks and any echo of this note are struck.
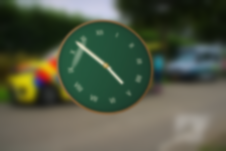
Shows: 4:53
